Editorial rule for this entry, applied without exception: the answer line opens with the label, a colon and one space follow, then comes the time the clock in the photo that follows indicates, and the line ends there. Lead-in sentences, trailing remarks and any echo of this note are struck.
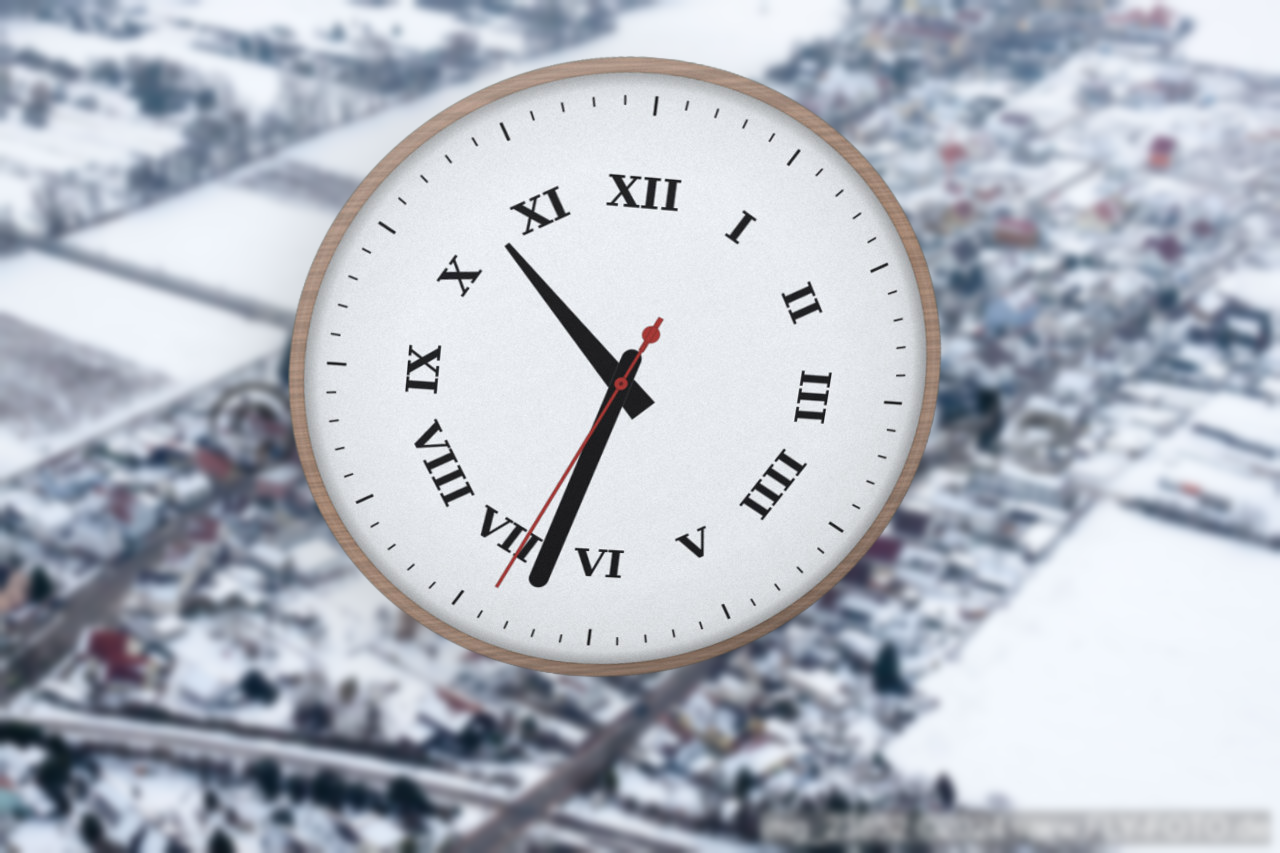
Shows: 10:32:34
